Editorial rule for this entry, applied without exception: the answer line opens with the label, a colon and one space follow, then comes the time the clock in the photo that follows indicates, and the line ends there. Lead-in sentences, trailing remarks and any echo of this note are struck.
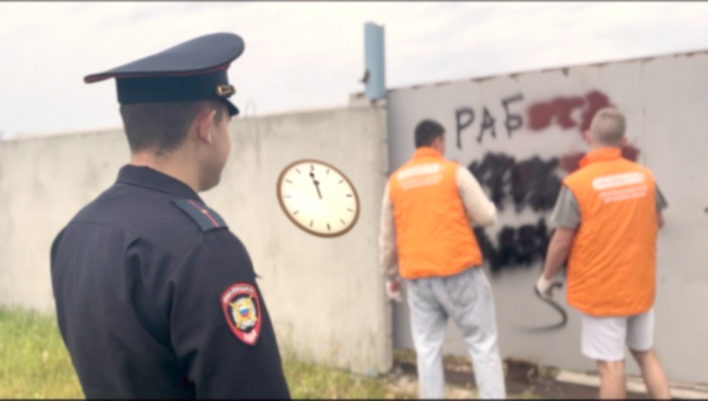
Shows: 11:59
